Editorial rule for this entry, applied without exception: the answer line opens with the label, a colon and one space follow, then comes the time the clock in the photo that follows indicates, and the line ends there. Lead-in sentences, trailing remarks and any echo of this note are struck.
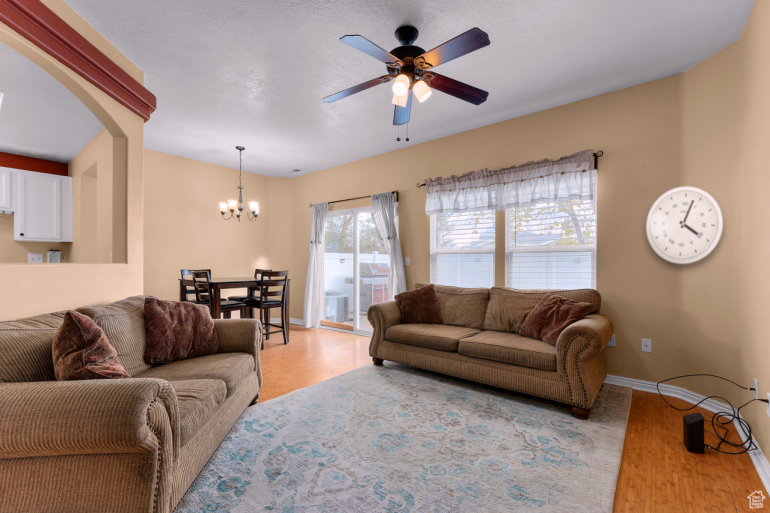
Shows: 4:03
